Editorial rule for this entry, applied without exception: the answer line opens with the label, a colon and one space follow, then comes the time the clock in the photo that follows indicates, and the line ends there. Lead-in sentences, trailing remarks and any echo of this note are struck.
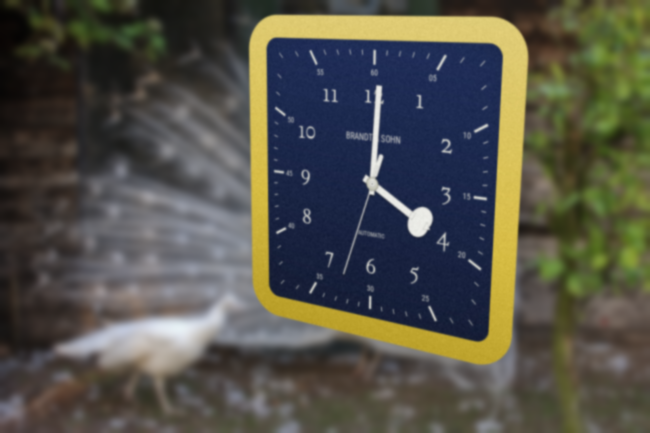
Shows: 4:00:33
